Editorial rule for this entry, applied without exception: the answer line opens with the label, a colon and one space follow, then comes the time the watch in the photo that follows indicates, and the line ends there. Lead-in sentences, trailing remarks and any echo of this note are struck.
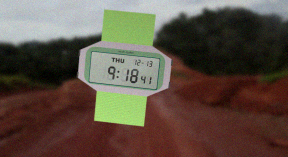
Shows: 9:18:41
